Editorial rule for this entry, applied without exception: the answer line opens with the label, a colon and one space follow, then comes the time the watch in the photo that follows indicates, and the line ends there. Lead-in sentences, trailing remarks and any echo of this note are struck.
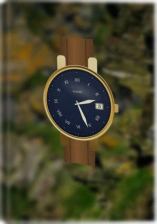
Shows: 2:26
